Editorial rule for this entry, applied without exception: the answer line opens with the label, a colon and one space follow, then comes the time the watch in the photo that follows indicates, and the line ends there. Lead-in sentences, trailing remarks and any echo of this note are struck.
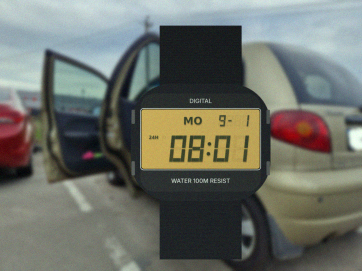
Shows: 8:01
